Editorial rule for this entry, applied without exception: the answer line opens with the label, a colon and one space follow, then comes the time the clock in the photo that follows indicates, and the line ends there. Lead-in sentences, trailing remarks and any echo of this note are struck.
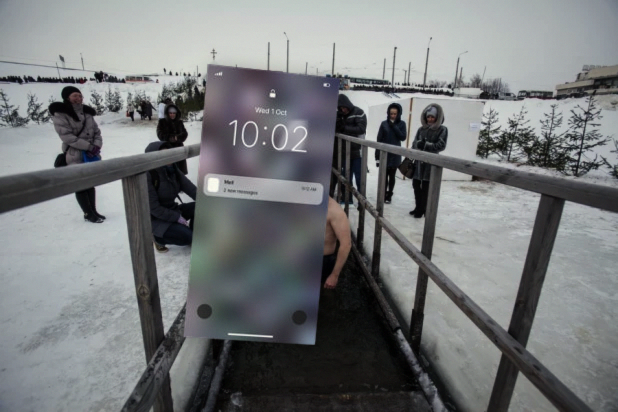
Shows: 10:02
